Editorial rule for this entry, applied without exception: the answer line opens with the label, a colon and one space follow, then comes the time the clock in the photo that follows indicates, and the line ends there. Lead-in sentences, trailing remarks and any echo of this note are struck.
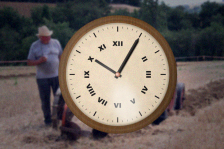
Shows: 10:05
